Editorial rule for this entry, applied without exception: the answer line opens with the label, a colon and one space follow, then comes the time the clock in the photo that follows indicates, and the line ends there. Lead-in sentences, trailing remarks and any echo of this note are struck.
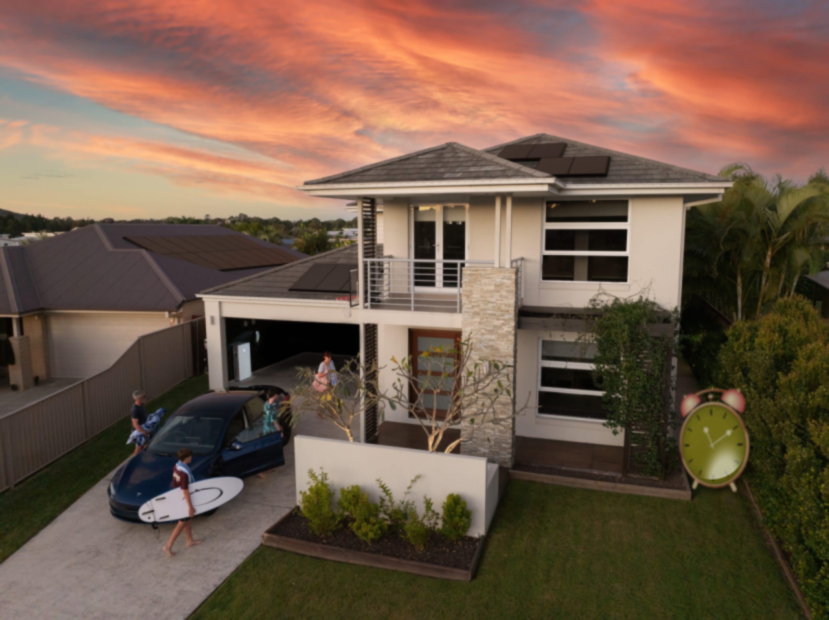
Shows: 11:10
